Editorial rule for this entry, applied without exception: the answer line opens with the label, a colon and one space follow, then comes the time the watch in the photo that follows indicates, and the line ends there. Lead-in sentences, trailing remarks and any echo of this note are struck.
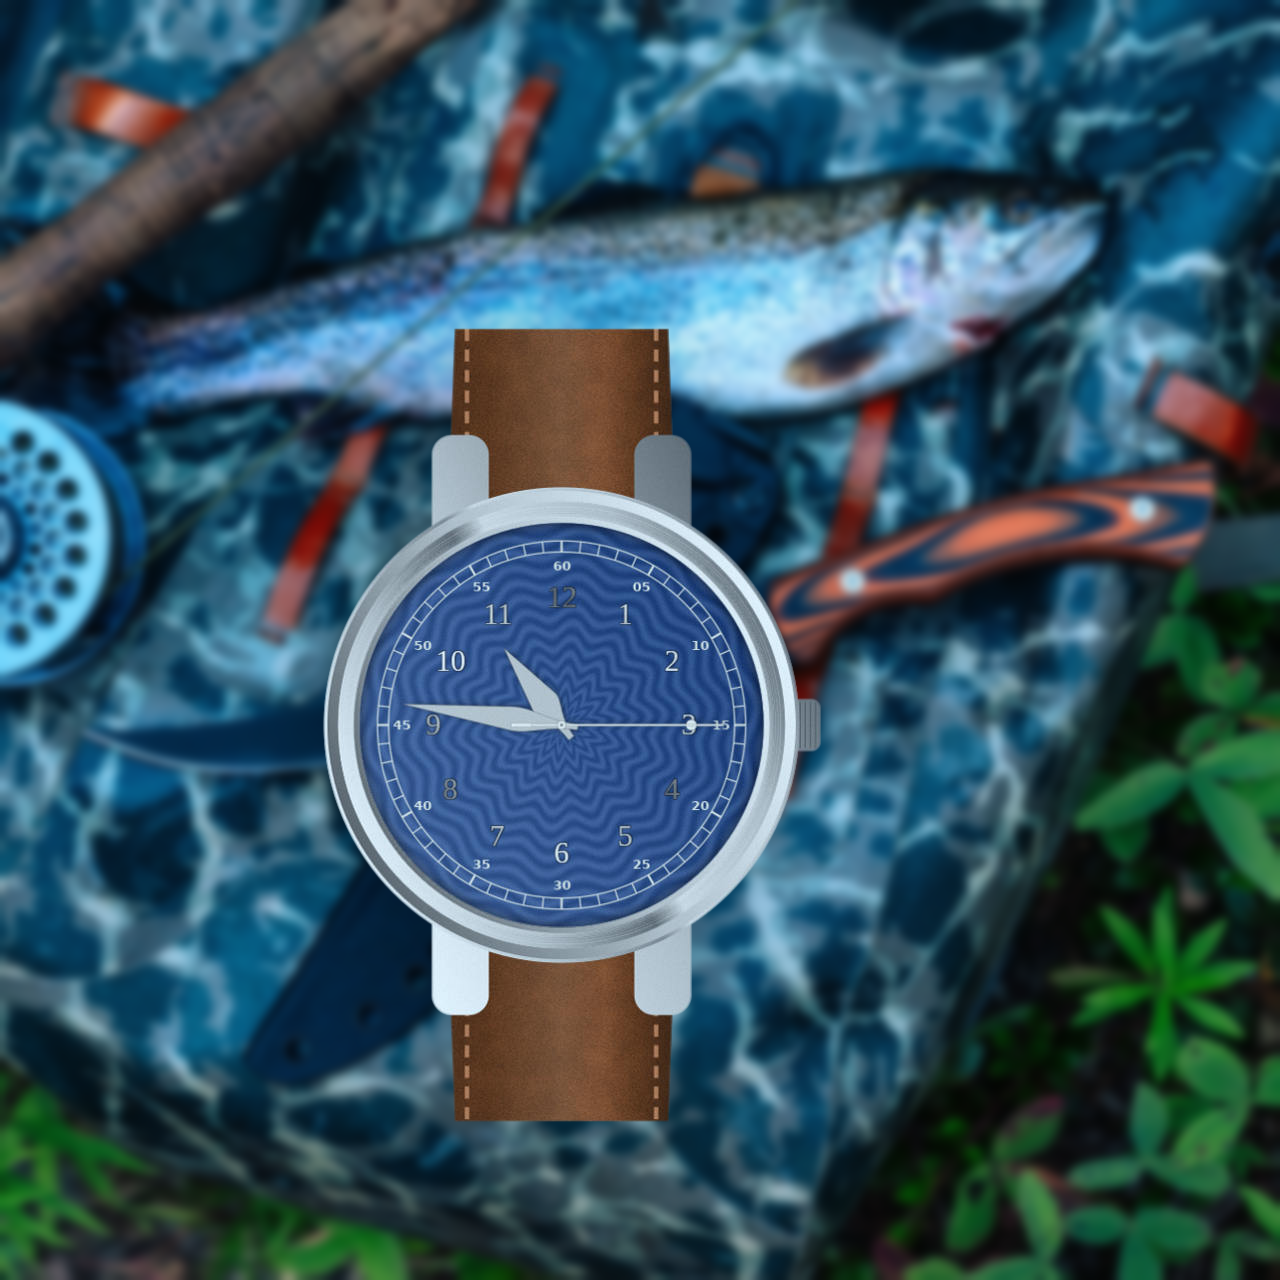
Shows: 10:46:15
